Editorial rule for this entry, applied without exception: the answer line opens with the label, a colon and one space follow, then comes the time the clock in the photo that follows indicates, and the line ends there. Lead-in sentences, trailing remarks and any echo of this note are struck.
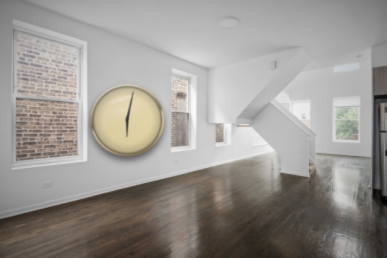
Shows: 6:02
